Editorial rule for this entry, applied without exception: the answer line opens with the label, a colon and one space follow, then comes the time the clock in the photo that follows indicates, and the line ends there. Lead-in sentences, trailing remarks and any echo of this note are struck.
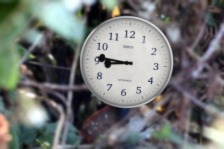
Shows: 8:46
